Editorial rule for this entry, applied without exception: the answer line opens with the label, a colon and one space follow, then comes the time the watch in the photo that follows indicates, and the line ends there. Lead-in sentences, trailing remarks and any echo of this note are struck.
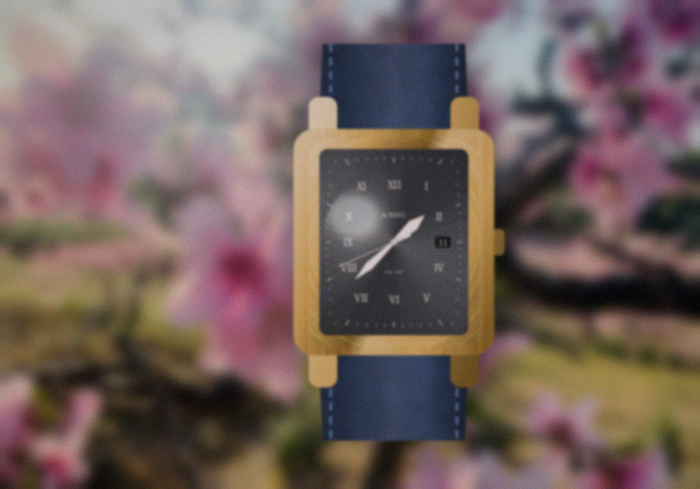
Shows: 1:37:41
